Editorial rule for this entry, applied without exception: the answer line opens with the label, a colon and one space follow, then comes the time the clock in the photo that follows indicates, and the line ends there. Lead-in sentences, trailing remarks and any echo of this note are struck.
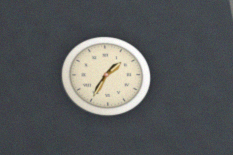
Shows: 1:35
